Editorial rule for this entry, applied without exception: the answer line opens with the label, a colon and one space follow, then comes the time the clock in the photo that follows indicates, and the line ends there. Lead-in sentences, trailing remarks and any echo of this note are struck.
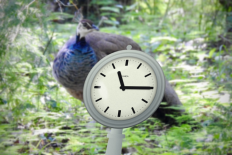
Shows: 11:15
